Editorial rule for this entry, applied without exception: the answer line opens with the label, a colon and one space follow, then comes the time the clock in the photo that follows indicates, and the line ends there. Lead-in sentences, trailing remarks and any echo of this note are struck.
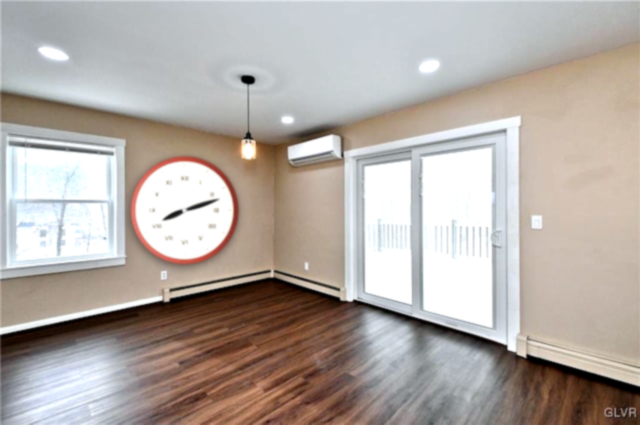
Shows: 8:12
